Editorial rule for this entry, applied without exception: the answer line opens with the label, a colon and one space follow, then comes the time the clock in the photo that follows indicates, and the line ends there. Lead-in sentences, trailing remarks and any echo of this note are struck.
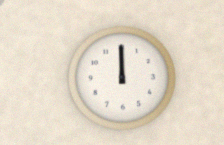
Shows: 12:00
